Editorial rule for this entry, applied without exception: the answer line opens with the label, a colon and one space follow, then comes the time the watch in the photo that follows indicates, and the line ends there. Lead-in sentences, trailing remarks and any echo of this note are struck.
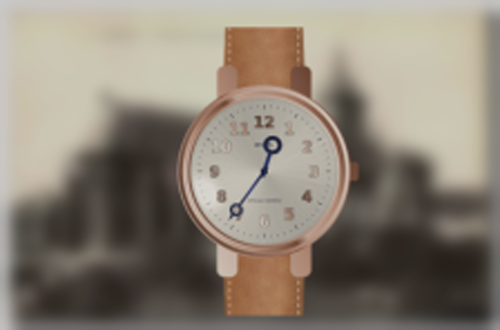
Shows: 12:36
